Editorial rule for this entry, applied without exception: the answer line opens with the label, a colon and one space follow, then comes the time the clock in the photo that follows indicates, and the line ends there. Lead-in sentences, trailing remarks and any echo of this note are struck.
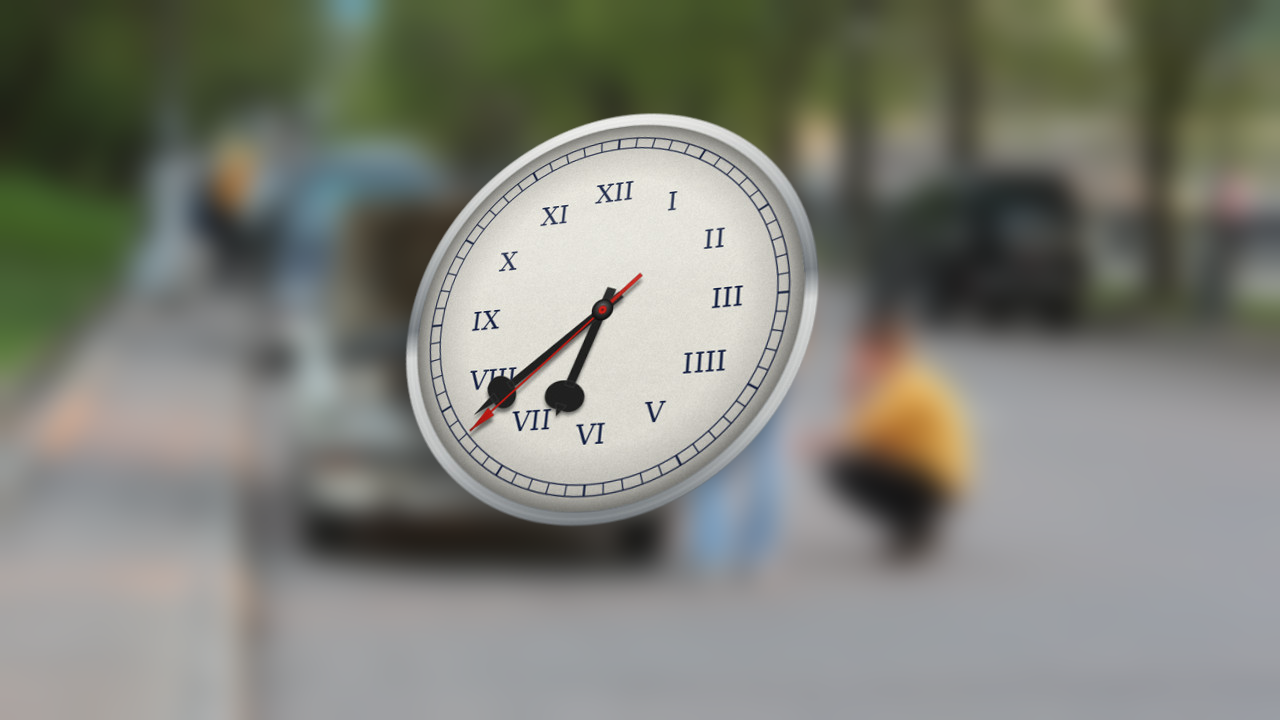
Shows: 6:38:38
